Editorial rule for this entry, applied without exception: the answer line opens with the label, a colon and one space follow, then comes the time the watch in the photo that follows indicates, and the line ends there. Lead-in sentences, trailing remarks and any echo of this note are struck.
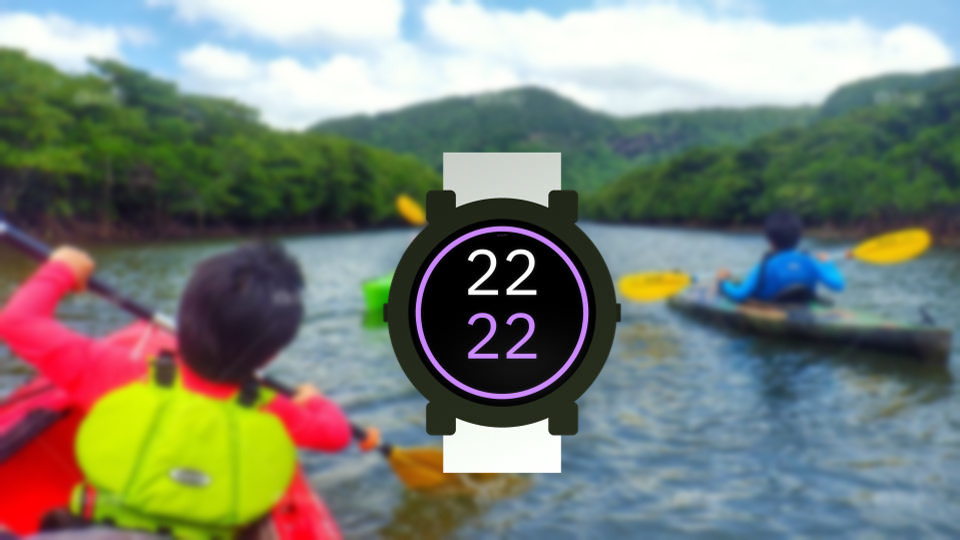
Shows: 22:22
